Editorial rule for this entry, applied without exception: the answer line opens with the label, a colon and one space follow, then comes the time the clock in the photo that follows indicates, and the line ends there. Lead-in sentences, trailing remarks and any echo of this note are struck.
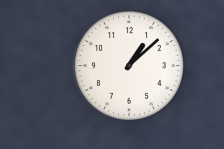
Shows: 1:08
